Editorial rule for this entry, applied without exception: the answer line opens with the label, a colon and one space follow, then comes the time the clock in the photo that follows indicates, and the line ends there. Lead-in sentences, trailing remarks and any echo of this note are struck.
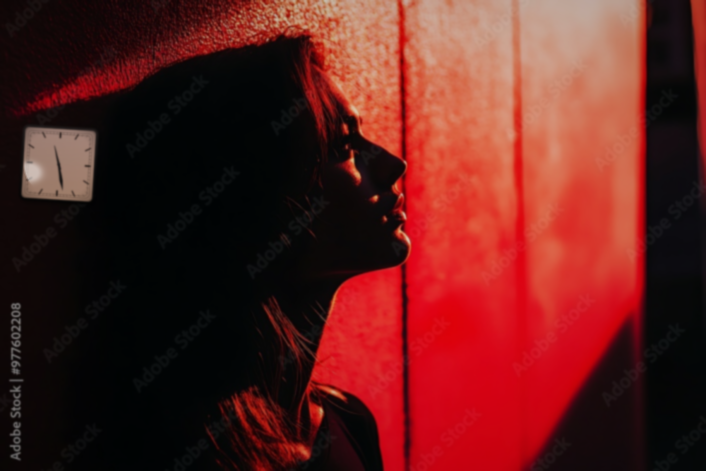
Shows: 11:28
